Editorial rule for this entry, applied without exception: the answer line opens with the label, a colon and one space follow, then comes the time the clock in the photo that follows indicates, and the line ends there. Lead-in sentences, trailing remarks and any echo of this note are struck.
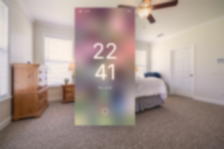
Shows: 22:41
